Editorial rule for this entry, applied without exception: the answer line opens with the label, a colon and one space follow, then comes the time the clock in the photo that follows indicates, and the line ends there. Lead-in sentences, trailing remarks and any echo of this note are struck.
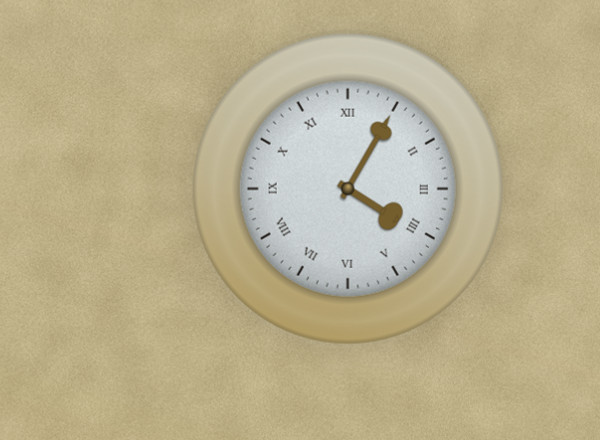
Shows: 4:05
